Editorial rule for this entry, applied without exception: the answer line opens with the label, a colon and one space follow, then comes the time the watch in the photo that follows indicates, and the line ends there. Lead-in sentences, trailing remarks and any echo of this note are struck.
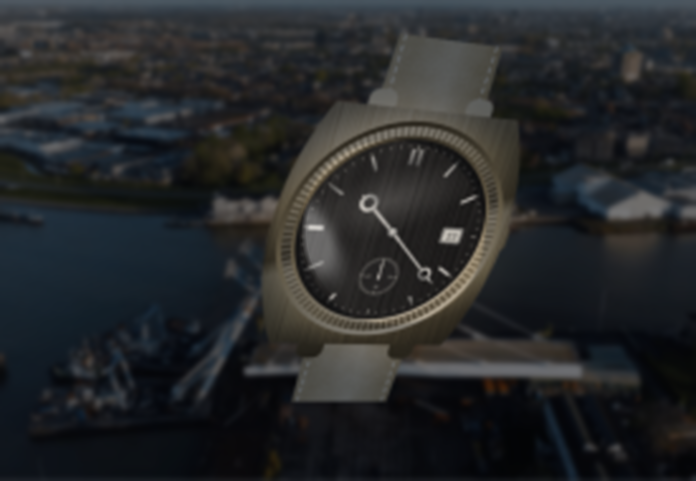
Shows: 10:22
